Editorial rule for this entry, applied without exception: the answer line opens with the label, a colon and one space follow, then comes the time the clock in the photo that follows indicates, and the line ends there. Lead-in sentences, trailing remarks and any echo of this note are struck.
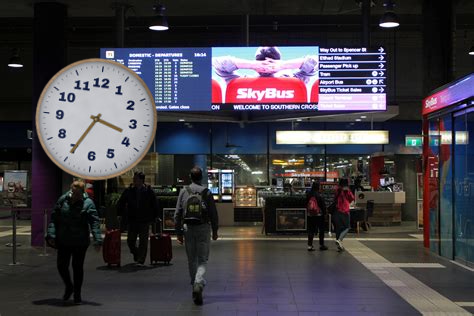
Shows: 3:35
